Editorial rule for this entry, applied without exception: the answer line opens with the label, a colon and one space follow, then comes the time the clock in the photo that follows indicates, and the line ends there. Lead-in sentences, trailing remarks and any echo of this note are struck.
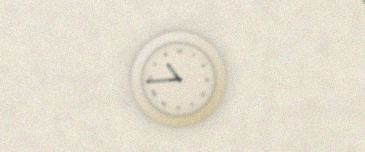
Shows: 10:44
